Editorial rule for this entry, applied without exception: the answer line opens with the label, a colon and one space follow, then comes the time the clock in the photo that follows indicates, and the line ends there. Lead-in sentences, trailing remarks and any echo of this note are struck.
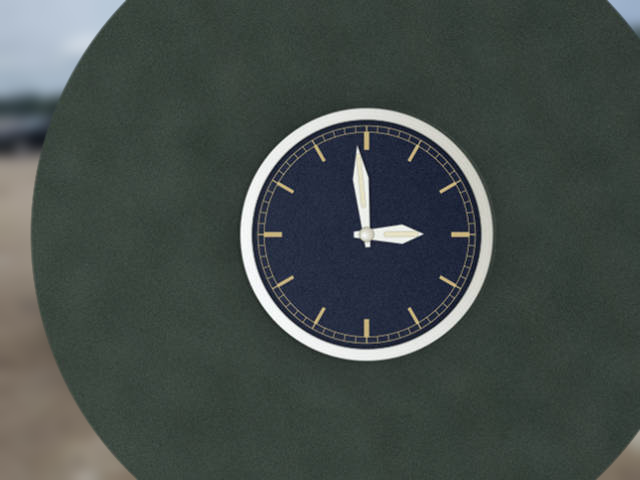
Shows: 2:59
